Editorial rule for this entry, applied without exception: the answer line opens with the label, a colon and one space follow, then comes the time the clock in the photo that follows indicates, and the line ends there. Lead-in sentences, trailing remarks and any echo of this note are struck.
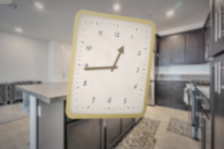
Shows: 12:44
